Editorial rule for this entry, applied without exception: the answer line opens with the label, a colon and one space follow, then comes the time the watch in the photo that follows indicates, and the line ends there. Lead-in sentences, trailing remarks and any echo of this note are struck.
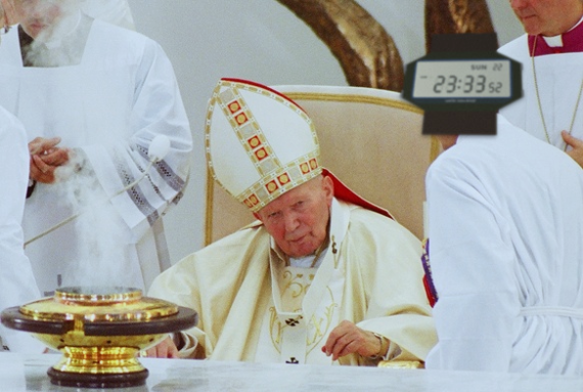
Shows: 23:33:52
